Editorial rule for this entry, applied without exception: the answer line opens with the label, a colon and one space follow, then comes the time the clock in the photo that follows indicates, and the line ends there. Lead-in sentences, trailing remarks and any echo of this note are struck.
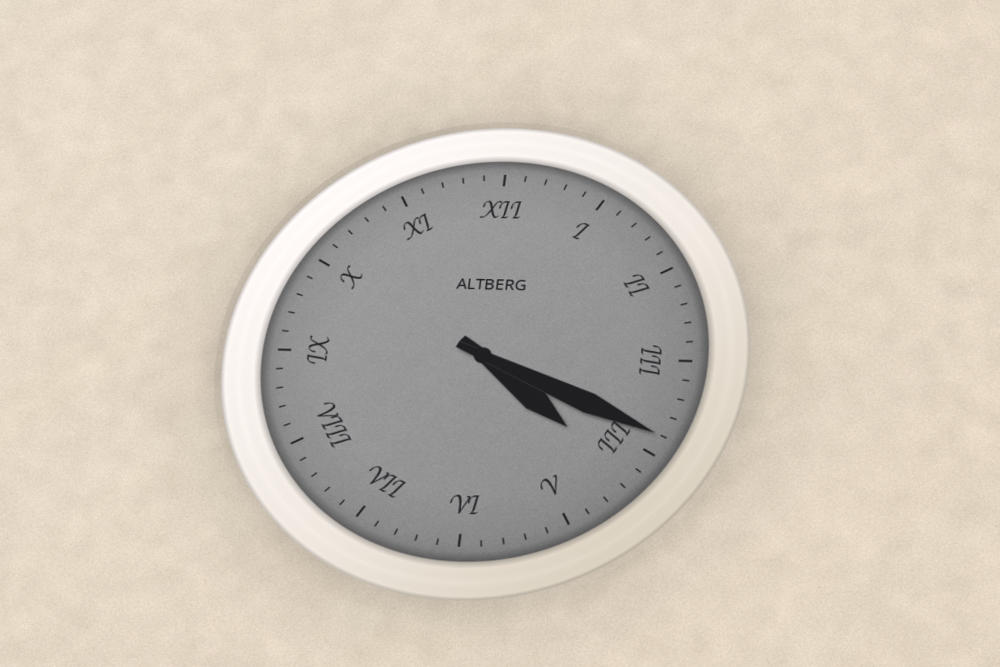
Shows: 4:19
